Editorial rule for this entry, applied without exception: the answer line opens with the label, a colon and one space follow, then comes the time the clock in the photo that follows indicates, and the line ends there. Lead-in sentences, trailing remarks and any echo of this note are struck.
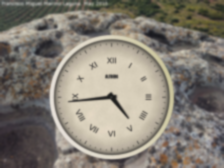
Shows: 4:44
